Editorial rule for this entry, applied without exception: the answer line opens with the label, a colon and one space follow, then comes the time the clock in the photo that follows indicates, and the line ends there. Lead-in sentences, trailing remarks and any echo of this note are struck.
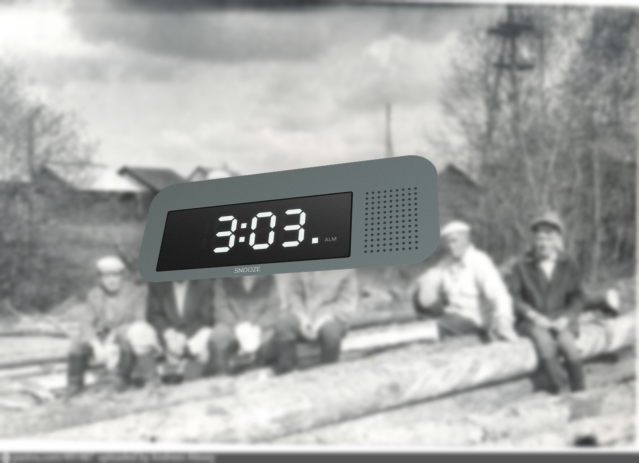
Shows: 3:03
